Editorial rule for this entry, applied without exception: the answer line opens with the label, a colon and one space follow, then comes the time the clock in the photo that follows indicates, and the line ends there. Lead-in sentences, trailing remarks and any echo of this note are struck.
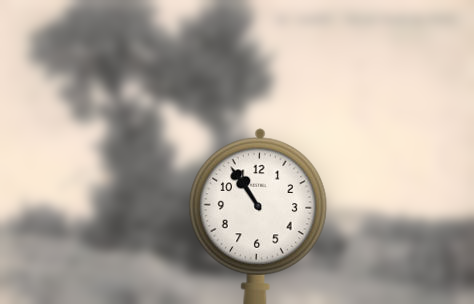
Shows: 10:54
